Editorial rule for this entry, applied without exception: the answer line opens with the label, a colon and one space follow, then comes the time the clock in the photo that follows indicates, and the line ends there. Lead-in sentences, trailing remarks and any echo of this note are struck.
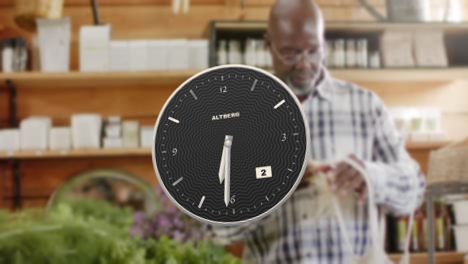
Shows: 6:31
